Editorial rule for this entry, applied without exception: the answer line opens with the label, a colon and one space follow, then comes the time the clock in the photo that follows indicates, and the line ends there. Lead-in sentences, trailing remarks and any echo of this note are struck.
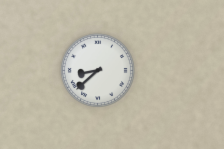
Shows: 8:38
